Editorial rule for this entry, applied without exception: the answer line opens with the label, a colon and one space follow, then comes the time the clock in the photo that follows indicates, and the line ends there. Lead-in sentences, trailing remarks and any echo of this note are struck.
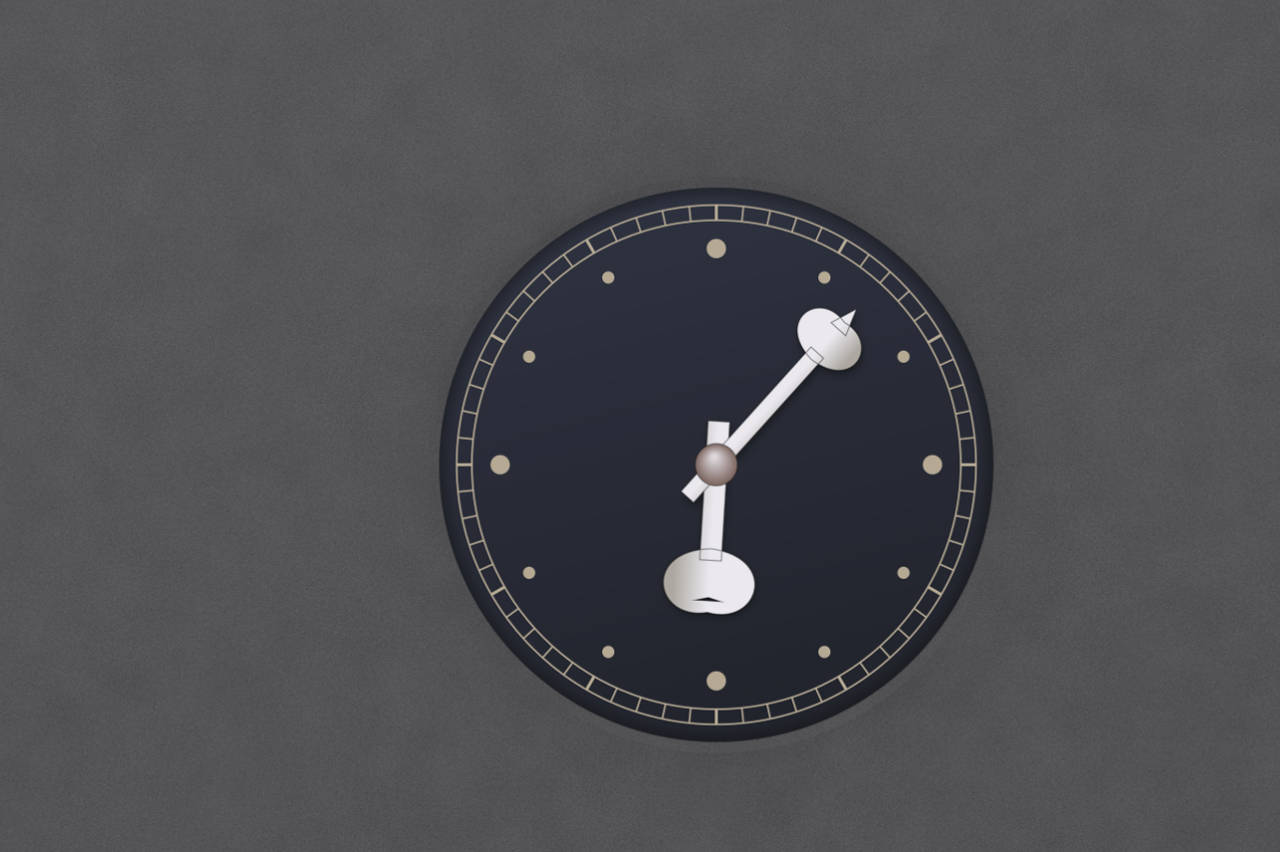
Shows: 6:07
